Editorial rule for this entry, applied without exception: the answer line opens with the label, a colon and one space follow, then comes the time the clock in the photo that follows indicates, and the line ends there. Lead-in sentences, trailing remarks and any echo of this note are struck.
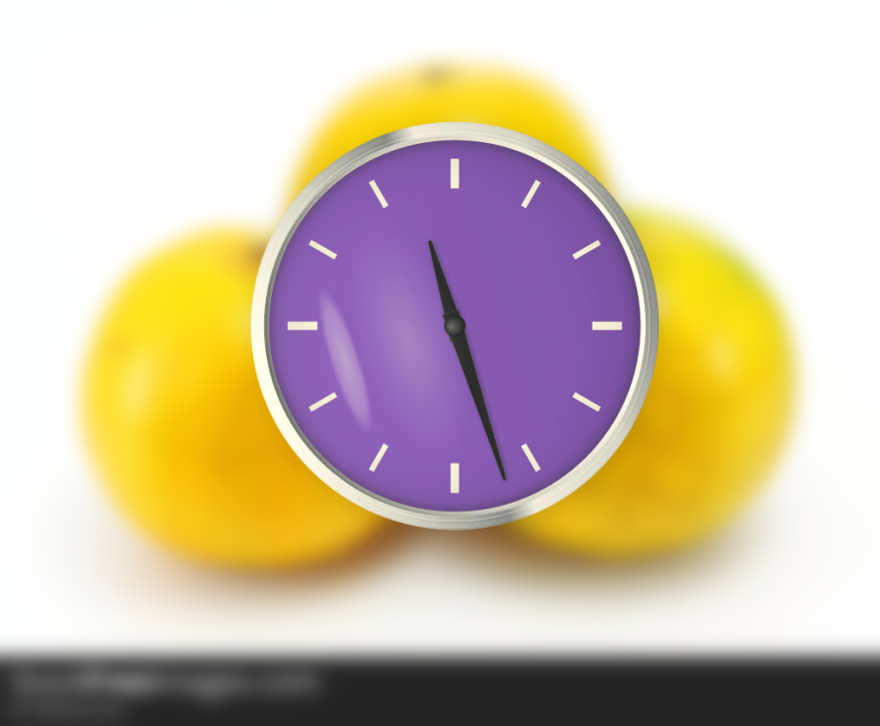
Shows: 11:27
